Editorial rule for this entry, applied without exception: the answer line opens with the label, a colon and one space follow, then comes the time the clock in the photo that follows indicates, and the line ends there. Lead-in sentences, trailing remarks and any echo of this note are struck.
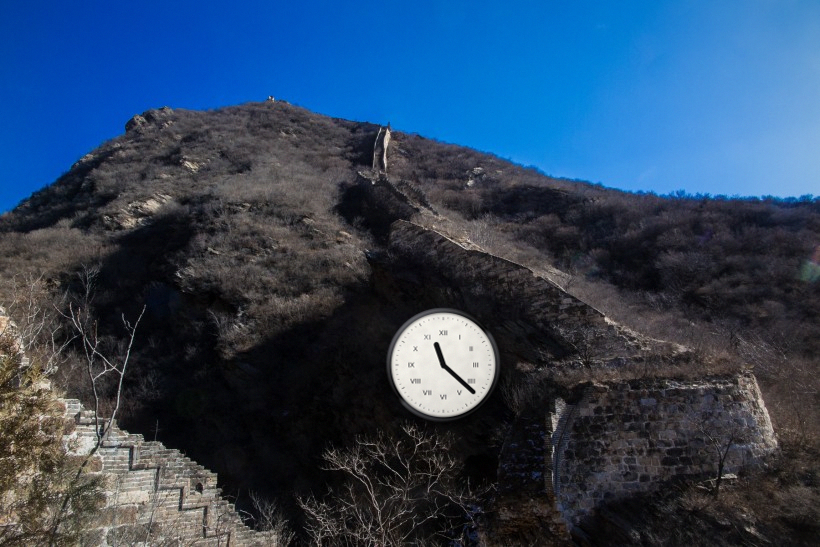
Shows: 11:22
